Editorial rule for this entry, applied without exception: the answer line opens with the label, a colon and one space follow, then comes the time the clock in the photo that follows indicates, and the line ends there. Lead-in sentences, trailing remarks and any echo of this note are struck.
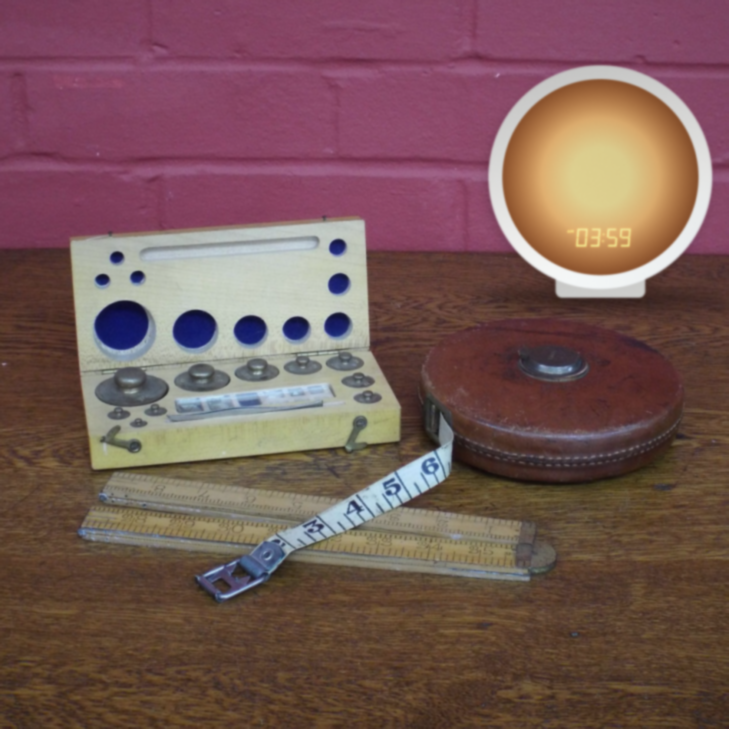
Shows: 3:59
